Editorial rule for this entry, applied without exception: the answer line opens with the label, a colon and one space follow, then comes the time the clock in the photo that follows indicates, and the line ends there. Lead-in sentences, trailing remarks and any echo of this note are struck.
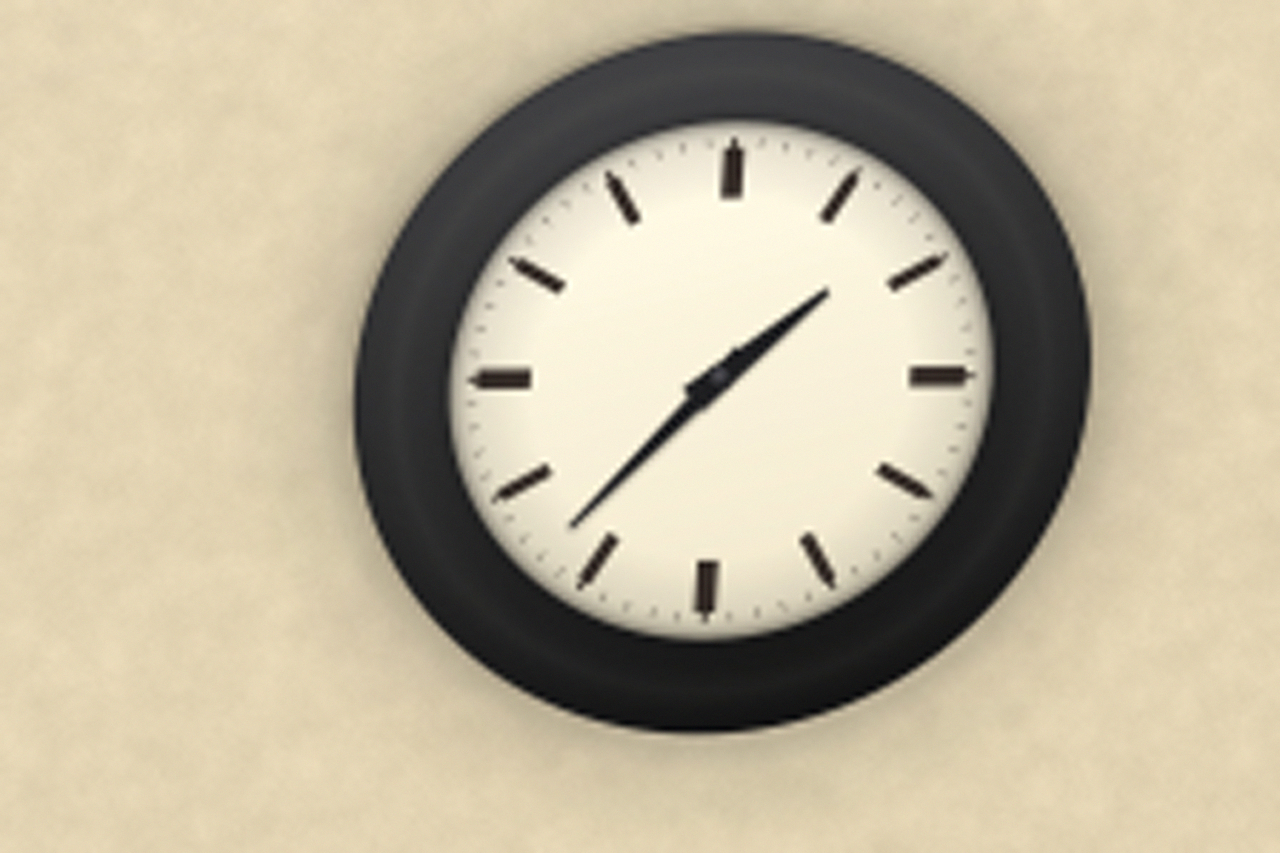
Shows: 1:37
